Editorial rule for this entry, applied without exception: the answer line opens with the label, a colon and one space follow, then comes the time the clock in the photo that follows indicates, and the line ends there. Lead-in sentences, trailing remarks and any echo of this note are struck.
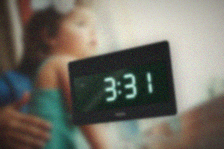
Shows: 3:31
